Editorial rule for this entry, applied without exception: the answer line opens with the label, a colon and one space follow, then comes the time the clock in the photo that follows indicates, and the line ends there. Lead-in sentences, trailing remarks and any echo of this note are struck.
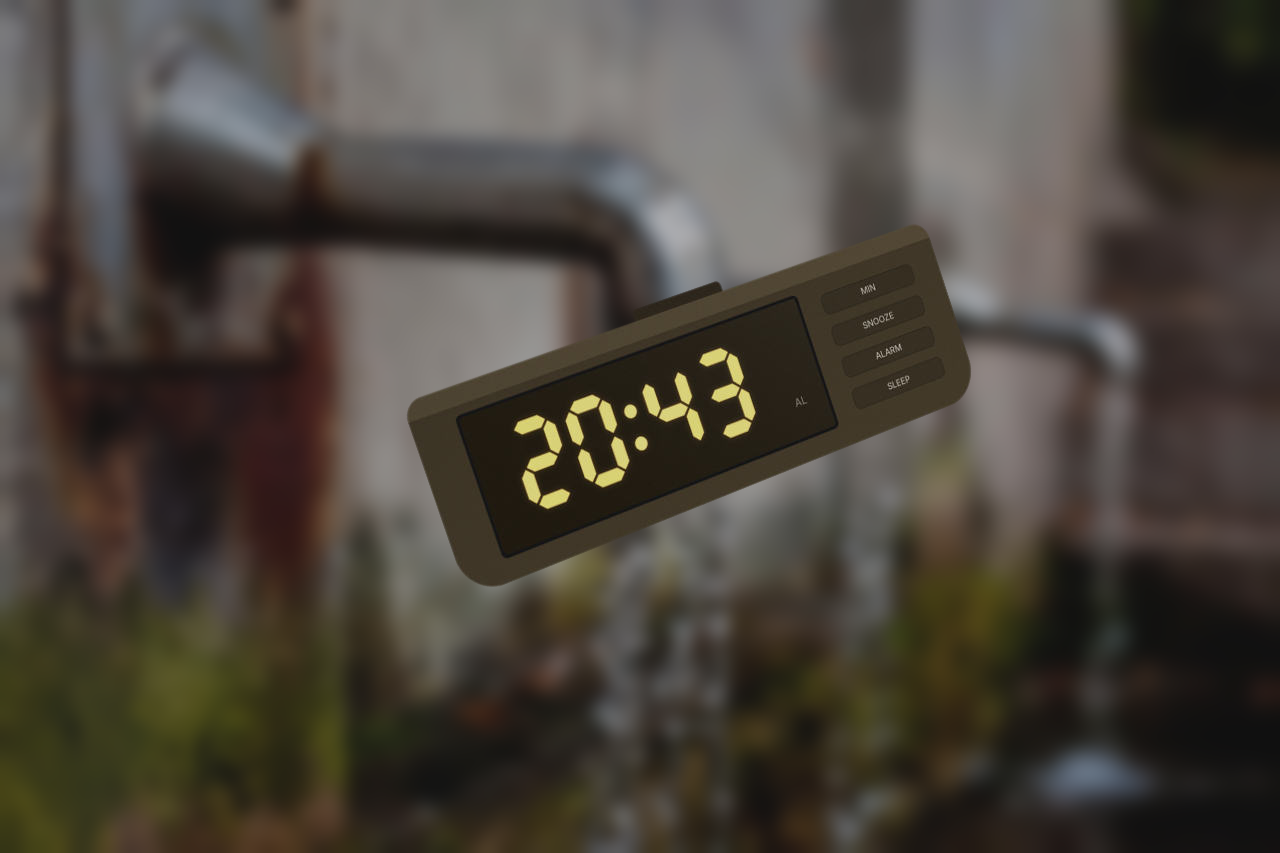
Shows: 20:43
